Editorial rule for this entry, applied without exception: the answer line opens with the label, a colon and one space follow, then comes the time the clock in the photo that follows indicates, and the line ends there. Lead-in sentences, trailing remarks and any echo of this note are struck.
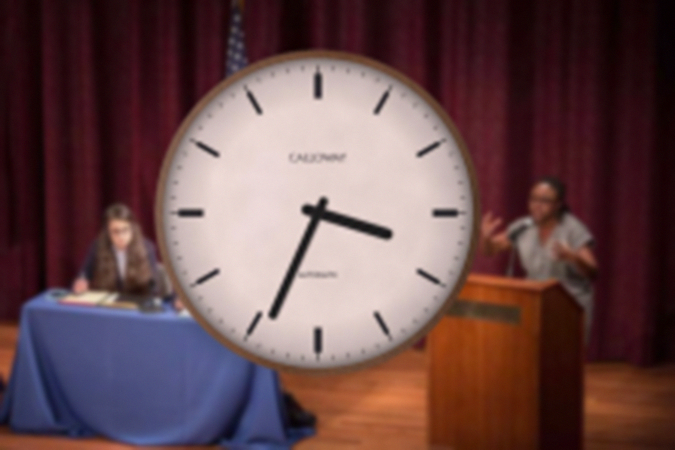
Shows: 3:34
